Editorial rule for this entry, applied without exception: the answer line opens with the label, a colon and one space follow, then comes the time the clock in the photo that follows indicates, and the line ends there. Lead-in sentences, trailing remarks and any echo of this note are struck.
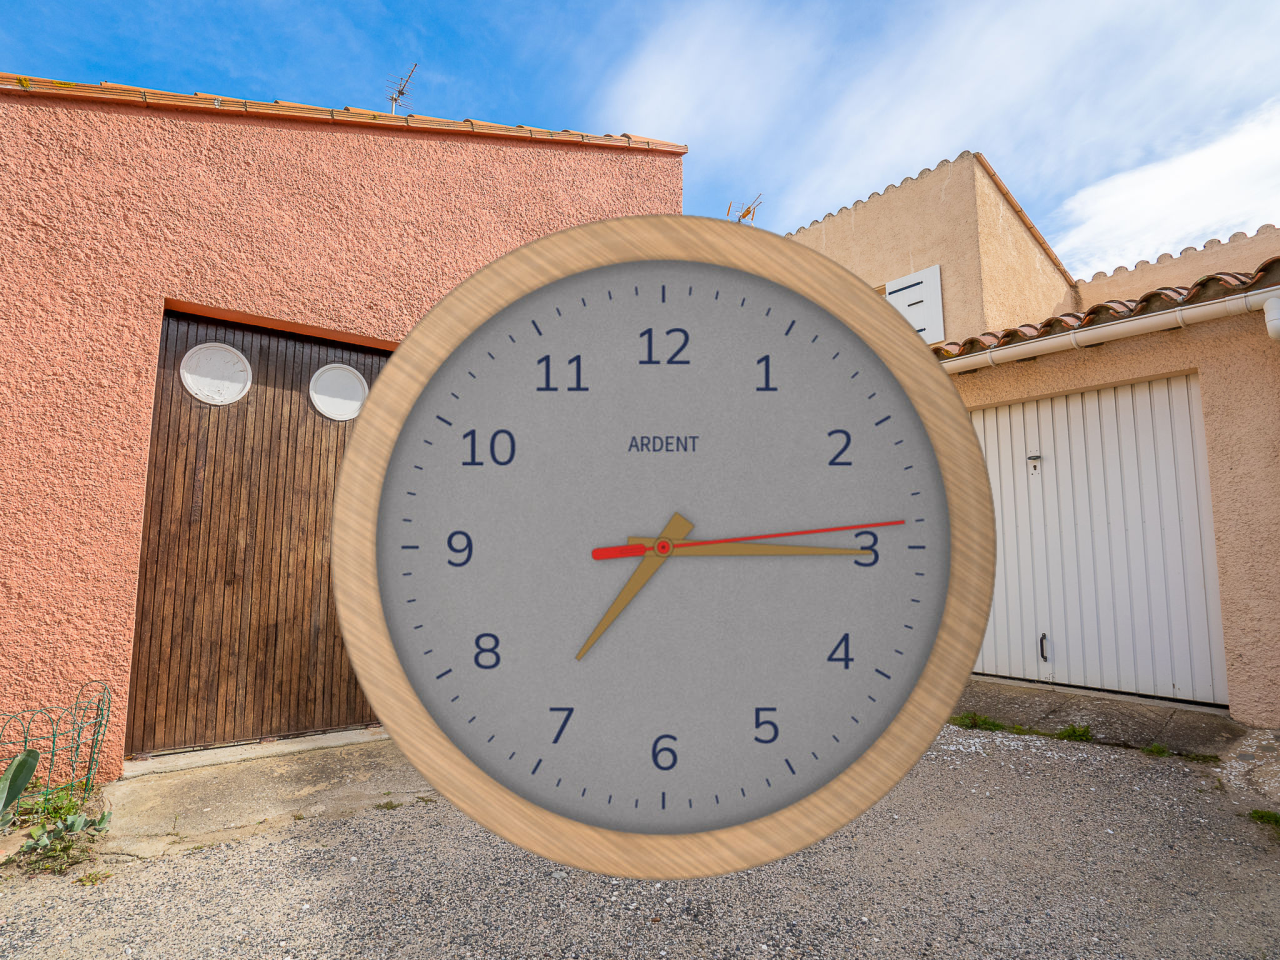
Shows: 7:15:14
